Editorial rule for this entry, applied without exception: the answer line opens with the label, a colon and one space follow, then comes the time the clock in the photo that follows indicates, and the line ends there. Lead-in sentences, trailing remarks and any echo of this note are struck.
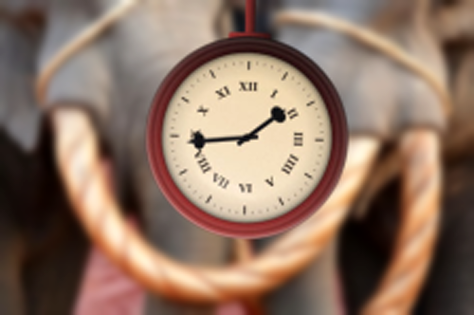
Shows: 1:44
